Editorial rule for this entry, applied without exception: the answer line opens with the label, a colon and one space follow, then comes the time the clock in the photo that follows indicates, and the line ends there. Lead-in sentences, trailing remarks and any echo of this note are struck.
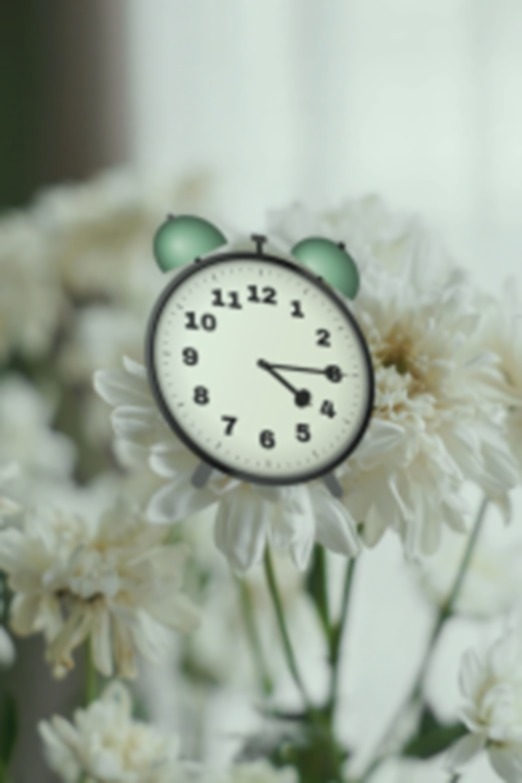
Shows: 4:15
